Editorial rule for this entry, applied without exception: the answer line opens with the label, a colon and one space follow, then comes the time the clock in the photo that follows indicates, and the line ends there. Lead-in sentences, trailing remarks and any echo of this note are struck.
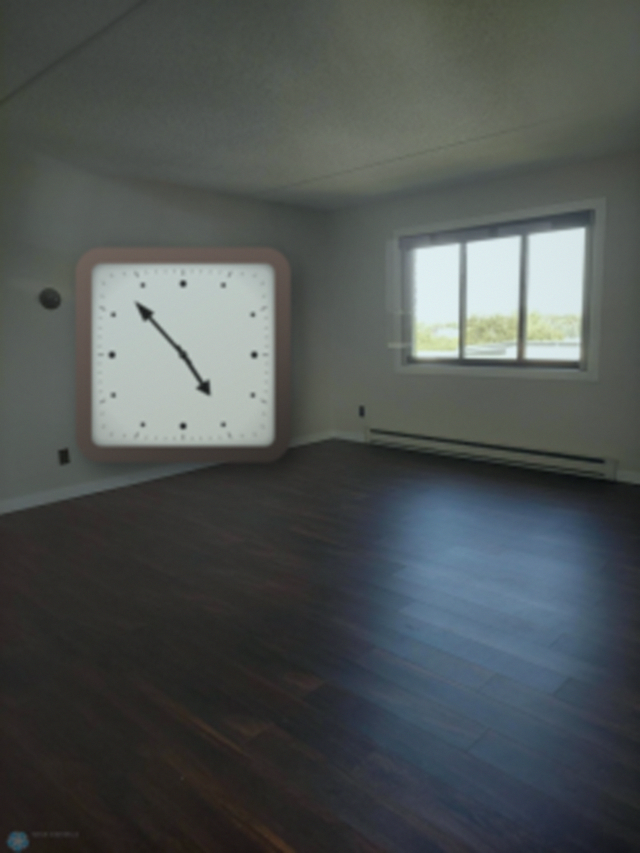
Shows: 4:53
